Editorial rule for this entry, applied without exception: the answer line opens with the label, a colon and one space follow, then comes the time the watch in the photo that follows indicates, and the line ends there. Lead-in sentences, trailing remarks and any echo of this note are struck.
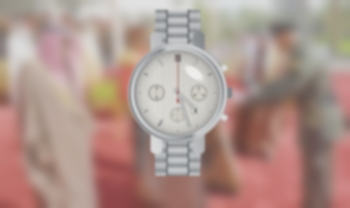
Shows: 4:27
